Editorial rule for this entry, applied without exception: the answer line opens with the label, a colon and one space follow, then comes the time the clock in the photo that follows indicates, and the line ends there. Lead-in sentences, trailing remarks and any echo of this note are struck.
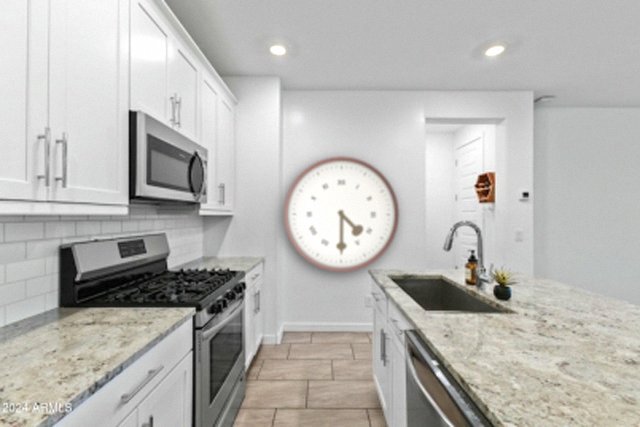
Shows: 4:30
